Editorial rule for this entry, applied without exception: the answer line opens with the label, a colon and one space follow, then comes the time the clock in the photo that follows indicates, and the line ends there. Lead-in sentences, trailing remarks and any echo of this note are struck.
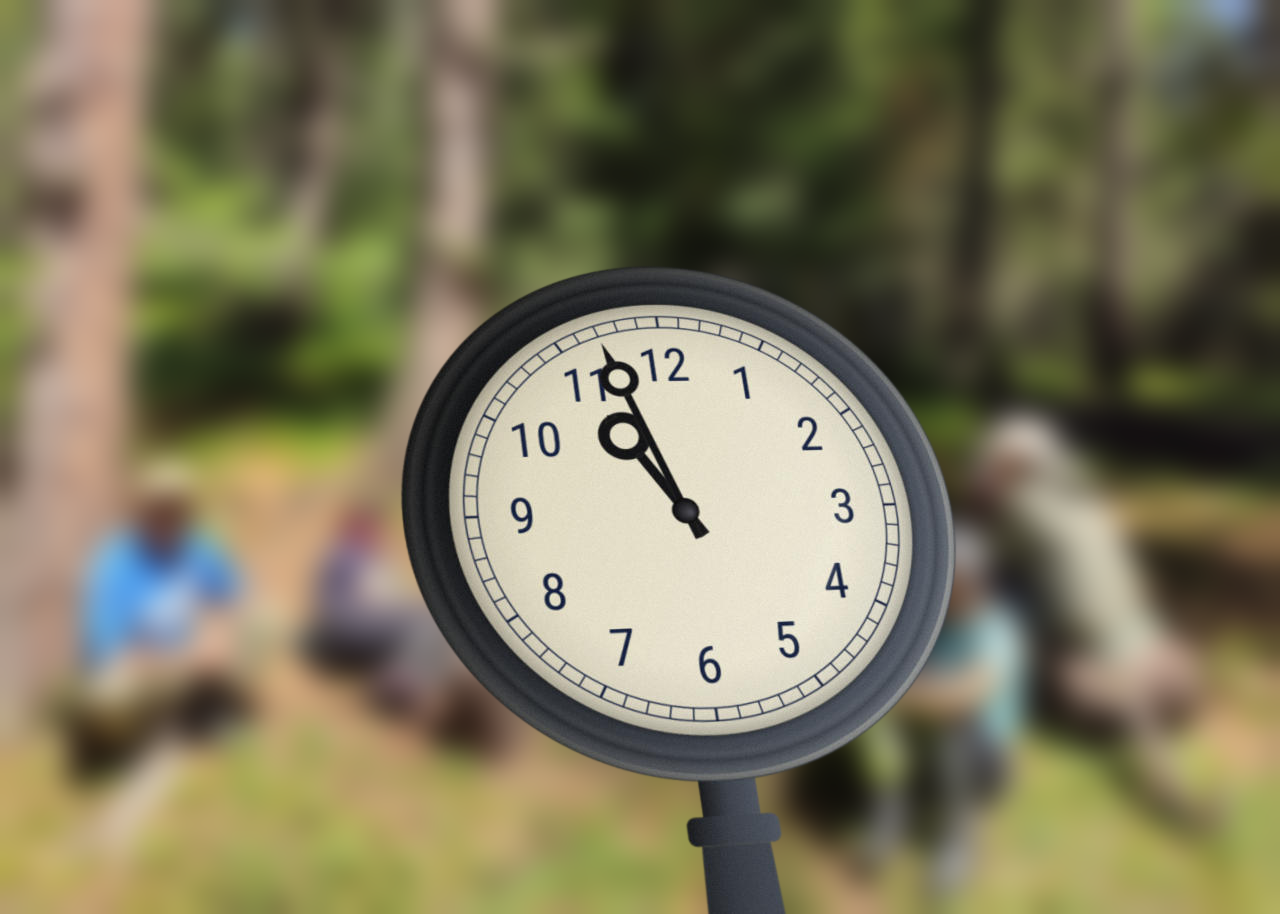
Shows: 10:57
